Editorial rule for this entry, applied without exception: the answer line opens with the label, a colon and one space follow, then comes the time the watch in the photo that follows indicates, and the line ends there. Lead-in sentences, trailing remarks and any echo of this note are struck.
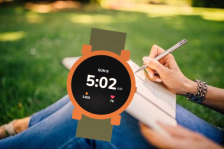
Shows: 5:02
